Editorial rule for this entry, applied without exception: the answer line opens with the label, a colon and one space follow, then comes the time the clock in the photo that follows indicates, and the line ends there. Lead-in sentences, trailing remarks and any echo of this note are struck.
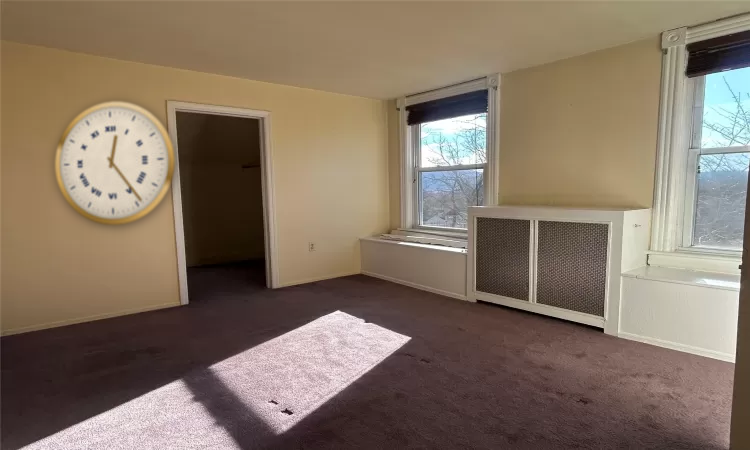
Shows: 12:24
